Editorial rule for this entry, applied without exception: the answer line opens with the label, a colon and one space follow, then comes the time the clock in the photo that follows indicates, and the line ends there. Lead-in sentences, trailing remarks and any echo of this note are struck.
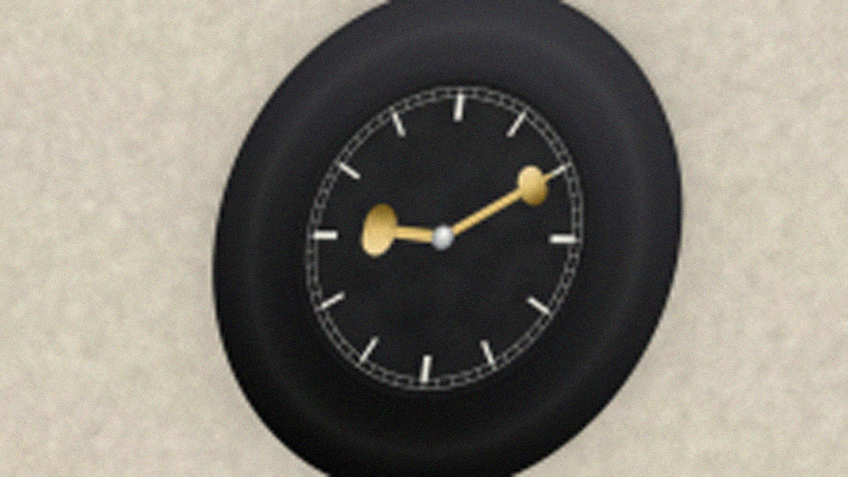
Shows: 9:10
